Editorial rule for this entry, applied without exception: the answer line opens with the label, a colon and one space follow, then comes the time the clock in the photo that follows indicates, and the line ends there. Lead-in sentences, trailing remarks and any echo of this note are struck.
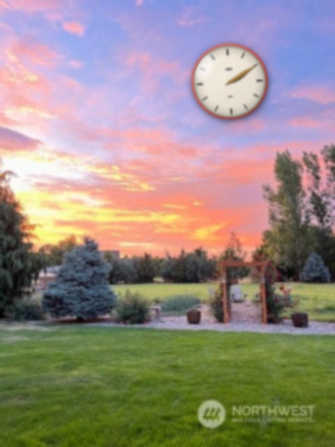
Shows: 2:10
